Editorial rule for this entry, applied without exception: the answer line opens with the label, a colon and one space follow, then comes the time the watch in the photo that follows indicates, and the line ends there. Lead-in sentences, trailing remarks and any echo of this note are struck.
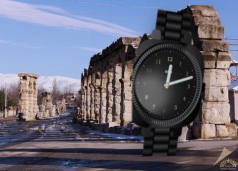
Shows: 12:12
